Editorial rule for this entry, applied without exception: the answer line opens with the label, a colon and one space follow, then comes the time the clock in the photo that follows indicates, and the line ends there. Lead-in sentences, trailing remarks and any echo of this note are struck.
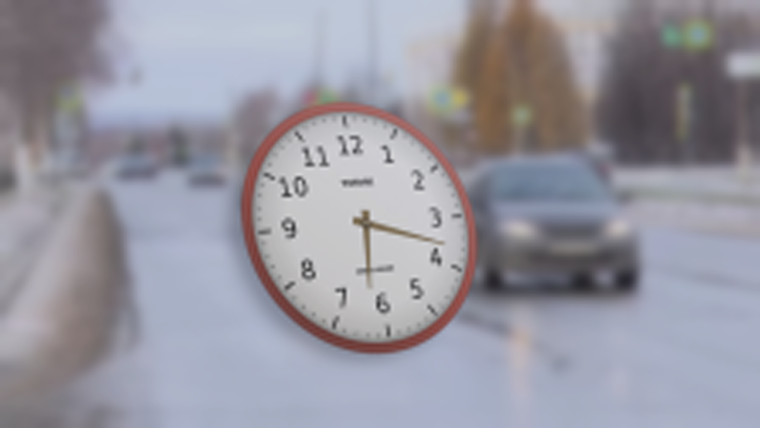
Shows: 6:18
